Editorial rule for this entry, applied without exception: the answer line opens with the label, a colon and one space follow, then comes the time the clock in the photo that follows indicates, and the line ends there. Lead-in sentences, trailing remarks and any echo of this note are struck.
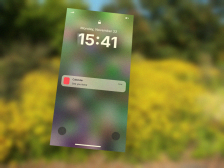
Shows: 15:41
